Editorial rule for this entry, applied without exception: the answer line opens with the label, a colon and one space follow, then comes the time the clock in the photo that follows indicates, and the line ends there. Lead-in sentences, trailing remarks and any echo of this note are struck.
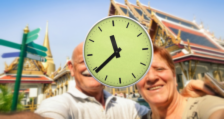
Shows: 11:39
